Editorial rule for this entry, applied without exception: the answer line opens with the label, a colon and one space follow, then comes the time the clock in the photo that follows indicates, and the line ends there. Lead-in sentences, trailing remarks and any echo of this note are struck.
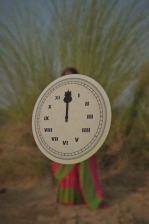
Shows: 12:00
